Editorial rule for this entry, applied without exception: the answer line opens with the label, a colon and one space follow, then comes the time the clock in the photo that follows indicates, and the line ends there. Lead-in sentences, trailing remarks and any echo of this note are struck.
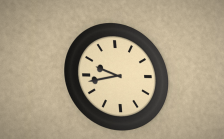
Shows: 9:43
